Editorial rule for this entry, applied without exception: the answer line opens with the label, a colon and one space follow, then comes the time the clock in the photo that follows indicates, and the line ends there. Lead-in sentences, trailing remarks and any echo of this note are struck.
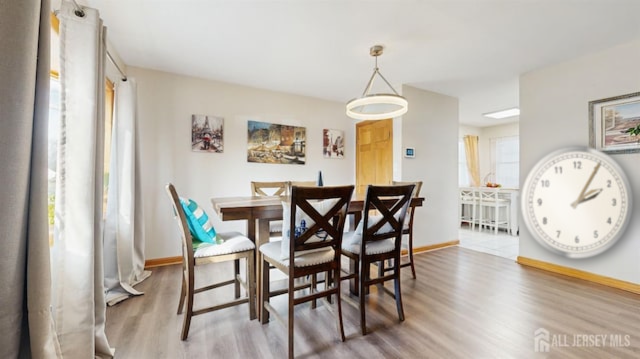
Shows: 2:05
